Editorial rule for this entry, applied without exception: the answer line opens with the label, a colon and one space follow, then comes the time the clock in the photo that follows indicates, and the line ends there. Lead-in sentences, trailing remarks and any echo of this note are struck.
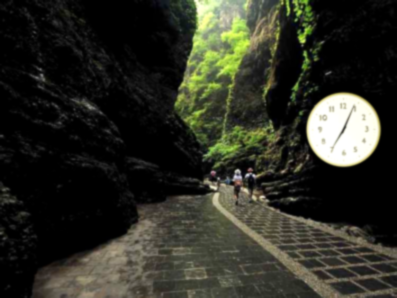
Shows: 7:04
